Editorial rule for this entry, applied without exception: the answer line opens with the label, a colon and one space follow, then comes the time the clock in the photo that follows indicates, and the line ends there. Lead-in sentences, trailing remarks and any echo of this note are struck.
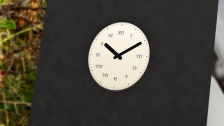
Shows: 10:10
